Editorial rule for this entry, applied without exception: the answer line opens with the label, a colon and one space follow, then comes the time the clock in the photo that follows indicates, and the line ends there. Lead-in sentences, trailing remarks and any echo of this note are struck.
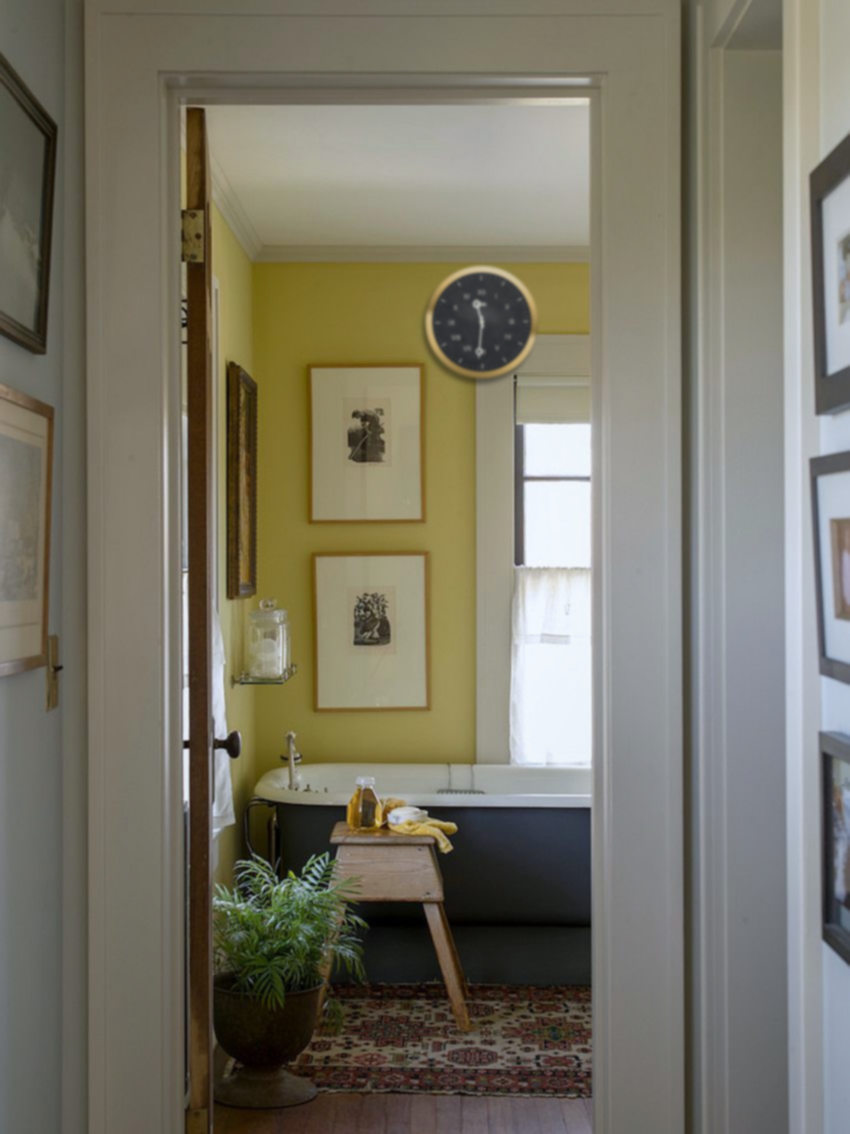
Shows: 11:31
